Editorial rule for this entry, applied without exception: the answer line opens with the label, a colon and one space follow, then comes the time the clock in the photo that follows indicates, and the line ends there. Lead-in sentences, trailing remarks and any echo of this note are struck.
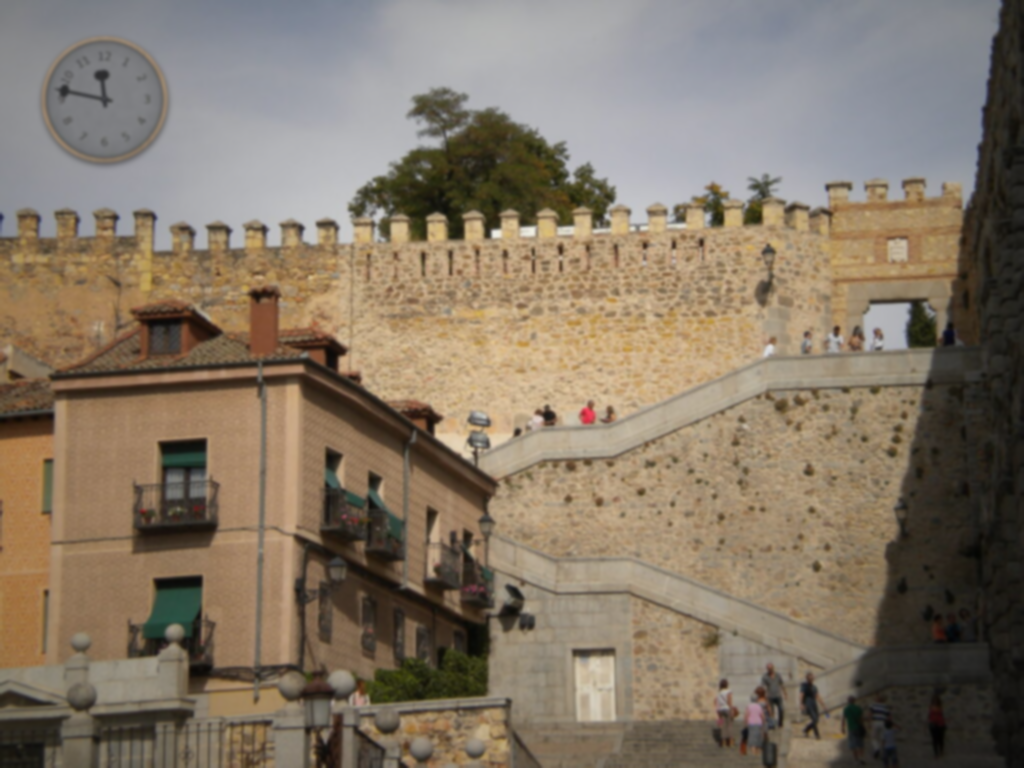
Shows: 11:47
